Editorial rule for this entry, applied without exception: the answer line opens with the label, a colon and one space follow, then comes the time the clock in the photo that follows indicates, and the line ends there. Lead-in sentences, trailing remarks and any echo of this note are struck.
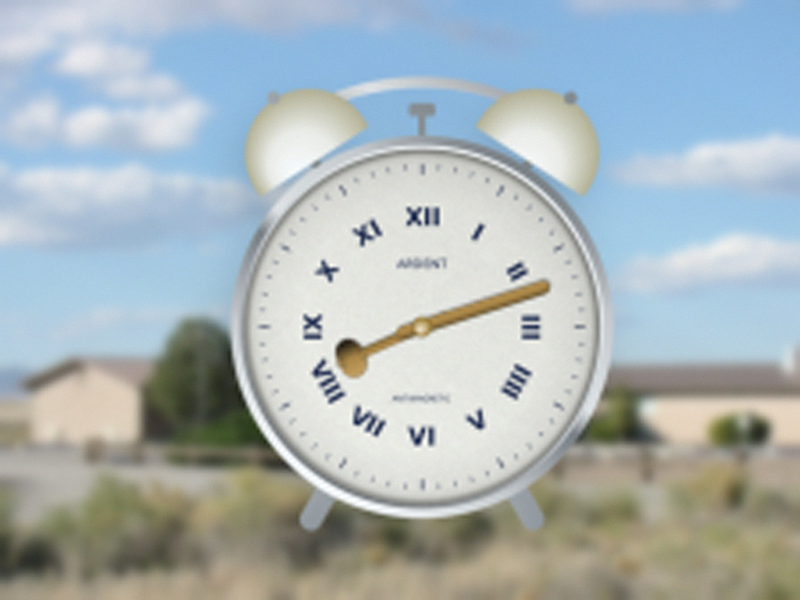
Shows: 8:12
